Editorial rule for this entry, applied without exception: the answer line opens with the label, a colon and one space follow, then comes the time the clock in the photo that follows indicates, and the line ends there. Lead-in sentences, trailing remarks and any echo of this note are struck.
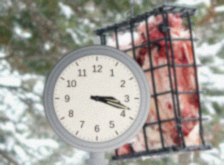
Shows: 3:18
